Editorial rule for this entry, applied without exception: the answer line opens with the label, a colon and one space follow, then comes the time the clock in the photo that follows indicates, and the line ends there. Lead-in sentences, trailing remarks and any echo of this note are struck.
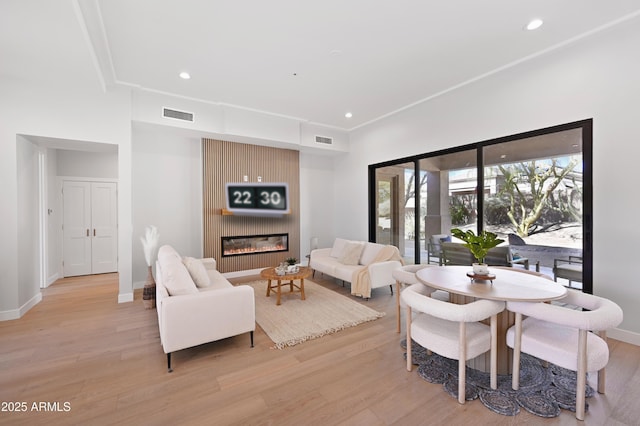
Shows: 22:30
